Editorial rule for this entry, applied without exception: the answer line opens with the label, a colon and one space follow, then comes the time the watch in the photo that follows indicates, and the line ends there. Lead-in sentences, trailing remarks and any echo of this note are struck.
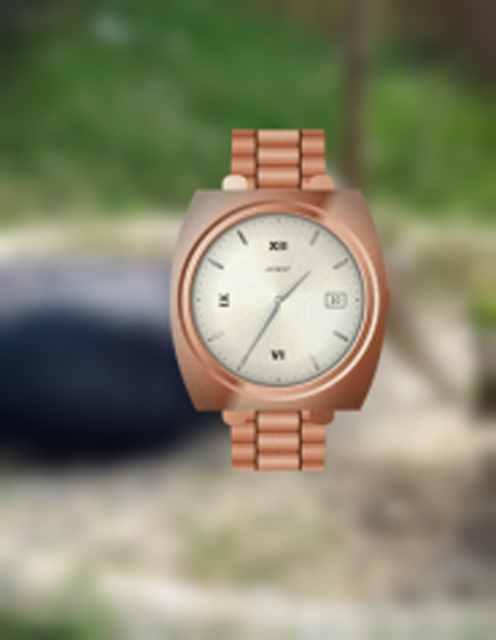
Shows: 1:35
